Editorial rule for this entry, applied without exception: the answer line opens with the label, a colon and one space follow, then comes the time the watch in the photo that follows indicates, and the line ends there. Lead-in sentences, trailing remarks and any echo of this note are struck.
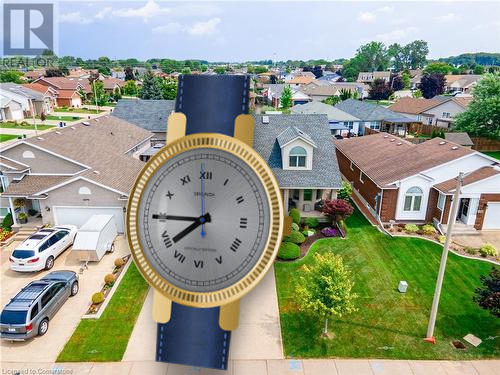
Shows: 7:44:59
